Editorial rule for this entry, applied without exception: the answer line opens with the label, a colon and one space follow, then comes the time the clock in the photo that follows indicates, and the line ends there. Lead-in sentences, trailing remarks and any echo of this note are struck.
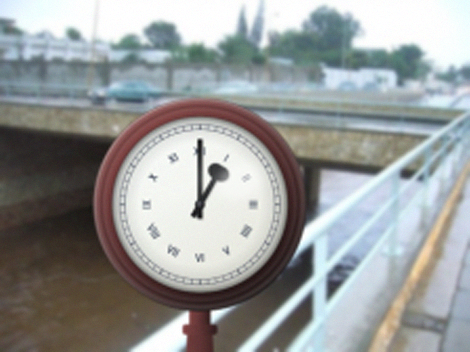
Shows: 1:00
